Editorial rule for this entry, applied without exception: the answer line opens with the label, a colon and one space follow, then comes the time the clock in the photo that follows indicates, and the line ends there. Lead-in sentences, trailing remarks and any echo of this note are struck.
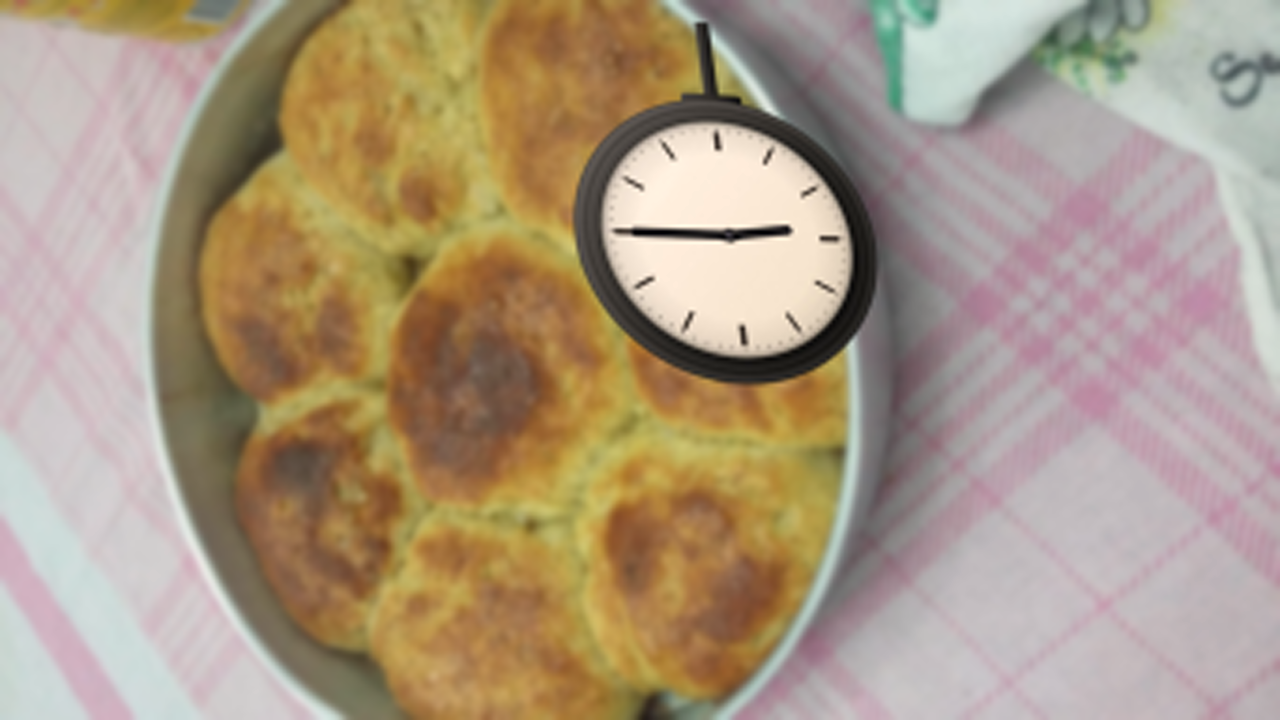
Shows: 2:45
